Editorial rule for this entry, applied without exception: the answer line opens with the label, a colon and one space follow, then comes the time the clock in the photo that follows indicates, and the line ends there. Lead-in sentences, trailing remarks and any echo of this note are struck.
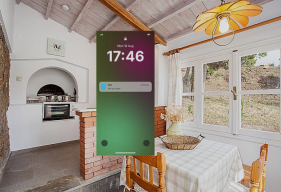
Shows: 17:46
